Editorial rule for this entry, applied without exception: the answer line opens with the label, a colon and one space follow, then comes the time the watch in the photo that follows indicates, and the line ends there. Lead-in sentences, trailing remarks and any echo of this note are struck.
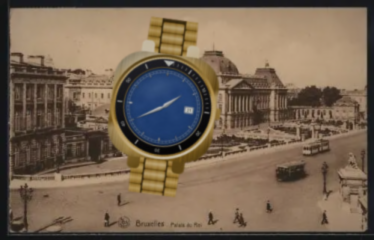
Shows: 1:40
